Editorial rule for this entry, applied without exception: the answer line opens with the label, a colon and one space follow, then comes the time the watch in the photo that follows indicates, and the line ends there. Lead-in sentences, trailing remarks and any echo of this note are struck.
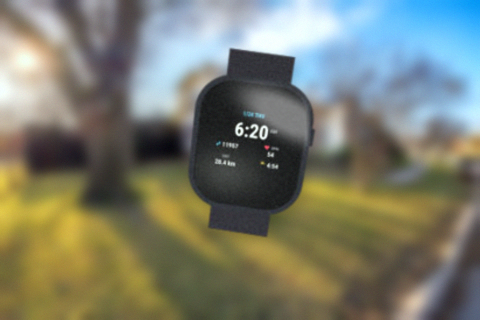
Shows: 6:20
